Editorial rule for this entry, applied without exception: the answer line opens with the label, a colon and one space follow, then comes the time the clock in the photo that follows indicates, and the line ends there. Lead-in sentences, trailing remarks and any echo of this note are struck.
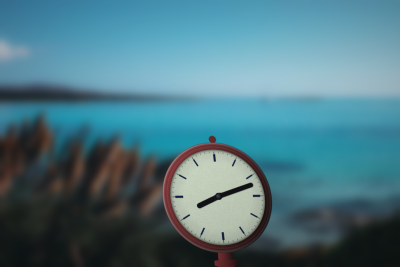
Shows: 8:12
